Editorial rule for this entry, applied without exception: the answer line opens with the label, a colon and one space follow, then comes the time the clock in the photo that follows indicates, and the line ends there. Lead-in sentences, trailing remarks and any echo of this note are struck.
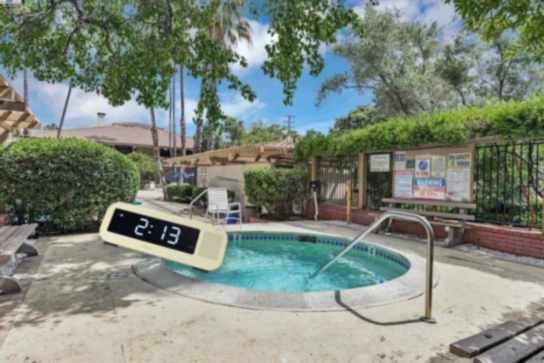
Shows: 2:13
